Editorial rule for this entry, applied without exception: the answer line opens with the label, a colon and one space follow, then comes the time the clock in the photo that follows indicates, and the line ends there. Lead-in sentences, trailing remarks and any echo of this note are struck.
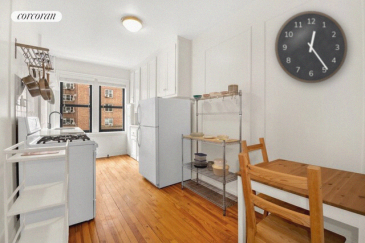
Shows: 12:24
